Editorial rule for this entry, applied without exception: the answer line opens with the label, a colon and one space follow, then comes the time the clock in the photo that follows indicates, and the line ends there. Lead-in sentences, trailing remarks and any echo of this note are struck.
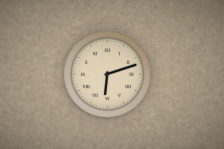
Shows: 6:12
